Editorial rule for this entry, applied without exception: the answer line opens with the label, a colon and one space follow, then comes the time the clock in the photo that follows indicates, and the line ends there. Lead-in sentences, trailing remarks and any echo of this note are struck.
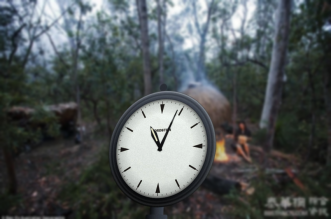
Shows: 11:04
